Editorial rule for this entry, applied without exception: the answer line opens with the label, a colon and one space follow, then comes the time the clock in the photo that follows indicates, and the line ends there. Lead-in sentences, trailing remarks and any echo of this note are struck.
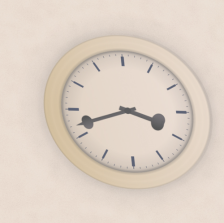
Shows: 3:42
